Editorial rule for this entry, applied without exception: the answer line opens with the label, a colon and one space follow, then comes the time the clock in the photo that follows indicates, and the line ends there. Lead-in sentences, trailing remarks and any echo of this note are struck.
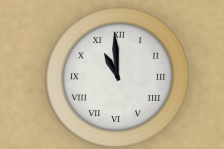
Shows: 10:59
